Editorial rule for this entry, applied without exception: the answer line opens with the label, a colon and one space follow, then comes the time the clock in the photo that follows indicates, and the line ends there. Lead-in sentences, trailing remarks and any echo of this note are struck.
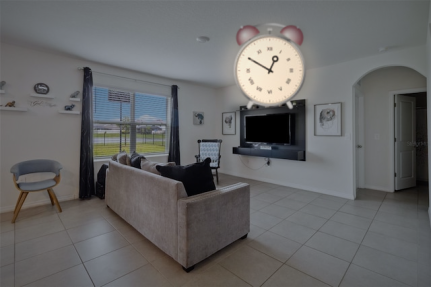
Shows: 12:50
